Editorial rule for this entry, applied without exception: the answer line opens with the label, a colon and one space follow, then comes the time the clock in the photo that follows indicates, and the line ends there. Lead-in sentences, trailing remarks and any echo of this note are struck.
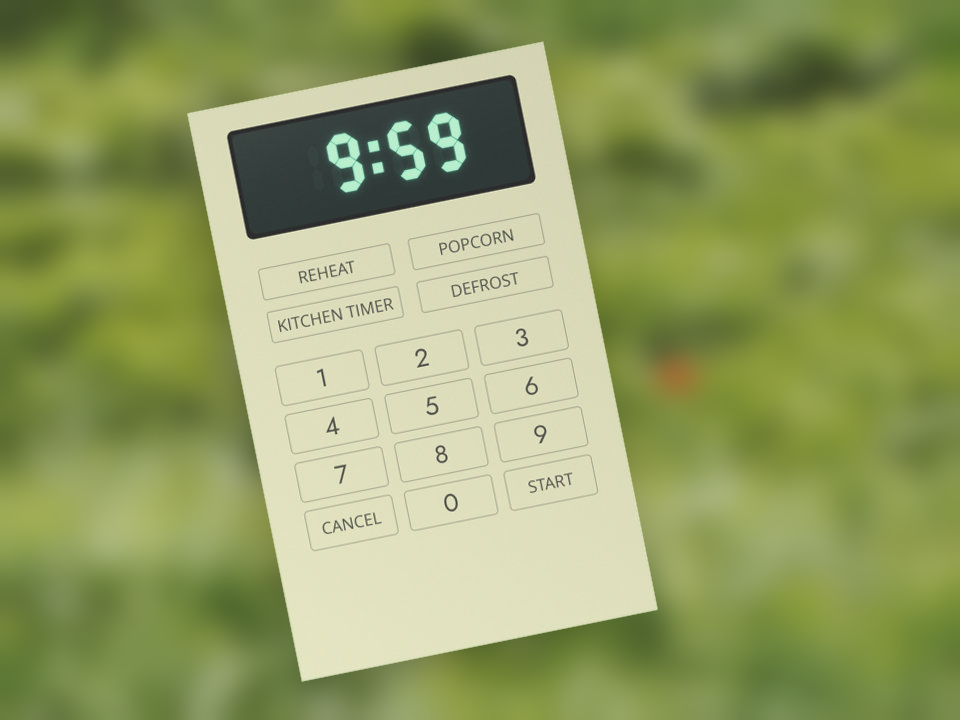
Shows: 9:59
